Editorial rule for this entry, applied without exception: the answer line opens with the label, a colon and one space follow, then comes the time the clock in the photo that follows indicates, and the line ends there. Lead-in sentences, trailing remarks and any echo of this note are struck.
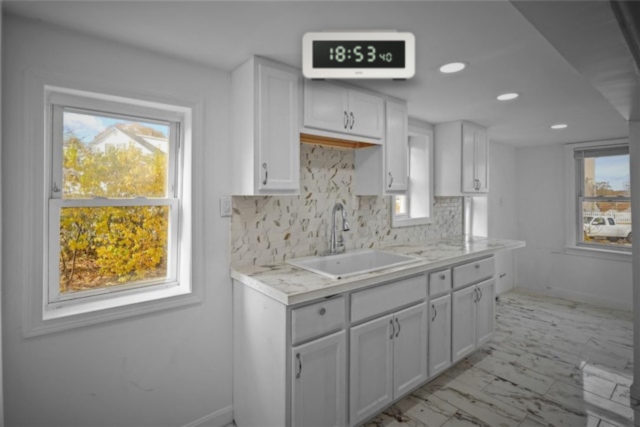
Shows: 18:53
